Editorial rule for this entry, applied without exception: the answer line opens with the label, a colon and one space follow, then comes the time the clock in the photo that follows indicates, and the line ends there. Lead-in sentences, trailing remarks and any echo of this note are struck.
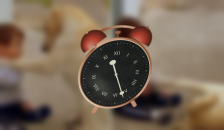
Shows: 11:27
